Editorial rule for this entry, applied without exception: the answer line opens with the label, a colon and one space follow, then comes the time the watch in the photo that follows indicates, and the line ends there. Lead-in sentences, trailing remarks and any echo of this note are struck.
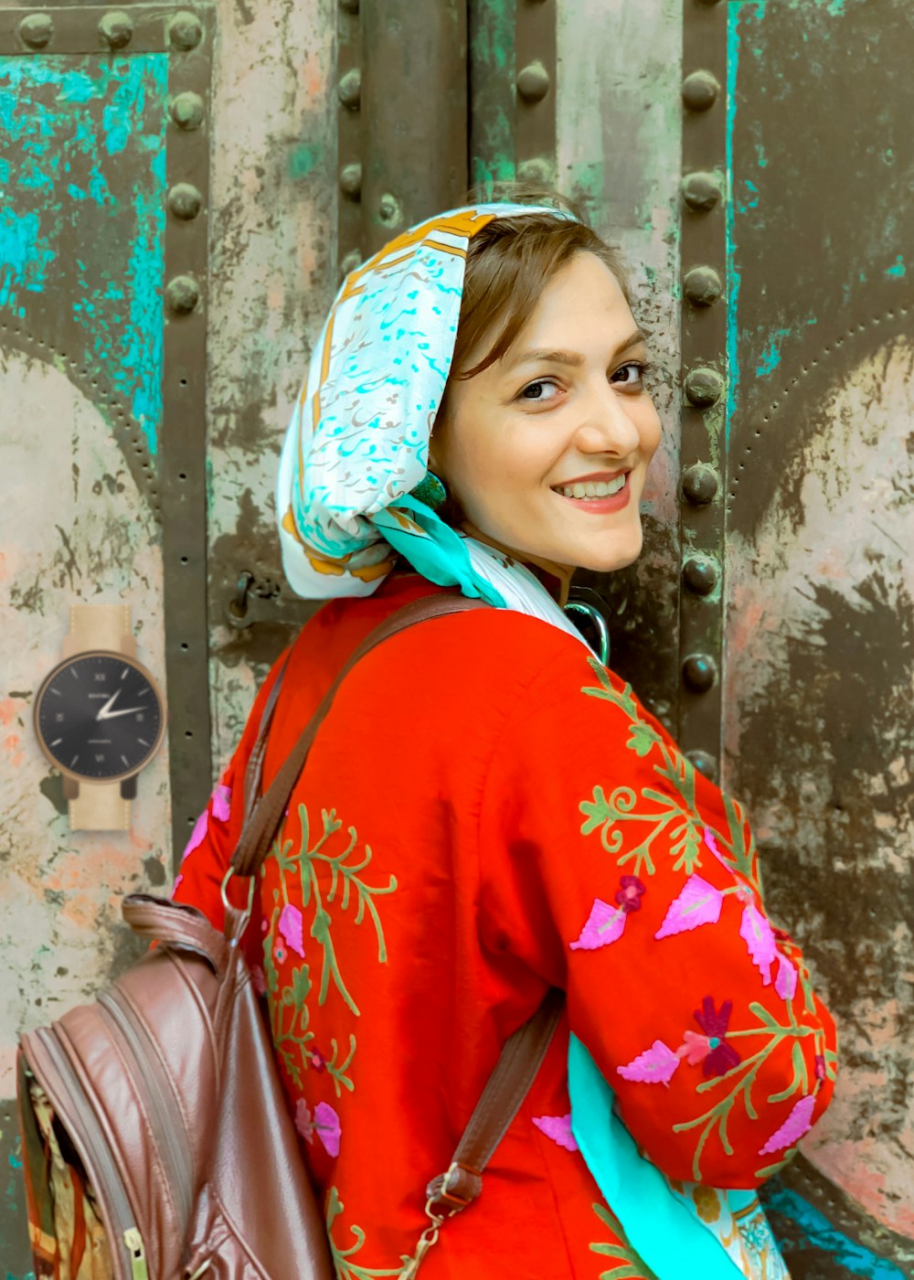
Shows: 1:13
